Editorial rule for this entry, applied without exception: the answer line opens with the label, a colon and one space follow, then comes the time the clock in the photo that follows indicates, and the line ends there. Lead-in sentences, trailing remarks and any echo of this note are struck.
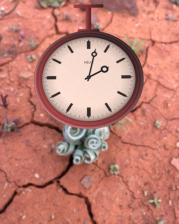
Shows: 2:02
